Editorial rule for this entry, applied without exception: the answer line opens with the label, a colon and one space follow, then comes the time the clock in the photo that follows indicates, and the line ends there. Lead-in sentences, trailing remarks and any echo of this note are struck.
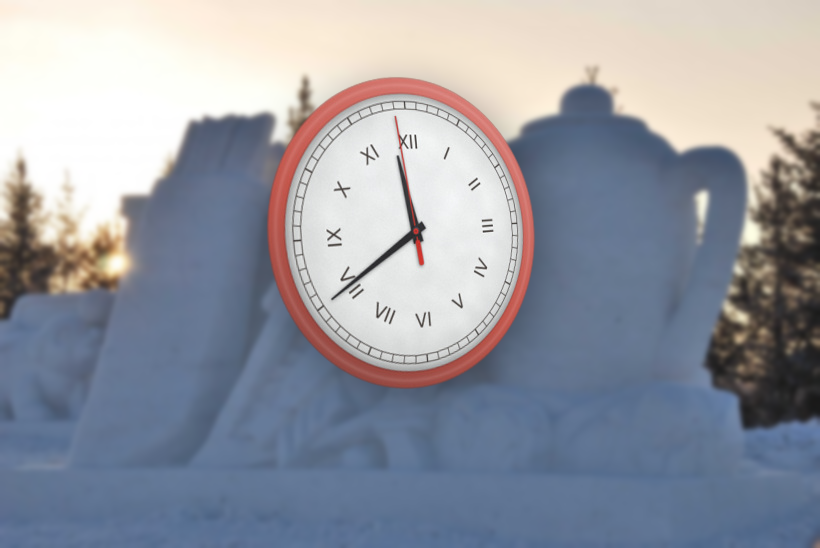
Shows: 11:39:59
